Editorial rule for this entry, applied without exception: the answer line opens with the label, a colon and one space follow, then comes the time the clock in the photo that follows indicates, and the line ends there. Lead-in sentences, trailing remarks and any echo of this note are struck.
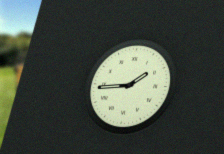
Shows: 1:44
